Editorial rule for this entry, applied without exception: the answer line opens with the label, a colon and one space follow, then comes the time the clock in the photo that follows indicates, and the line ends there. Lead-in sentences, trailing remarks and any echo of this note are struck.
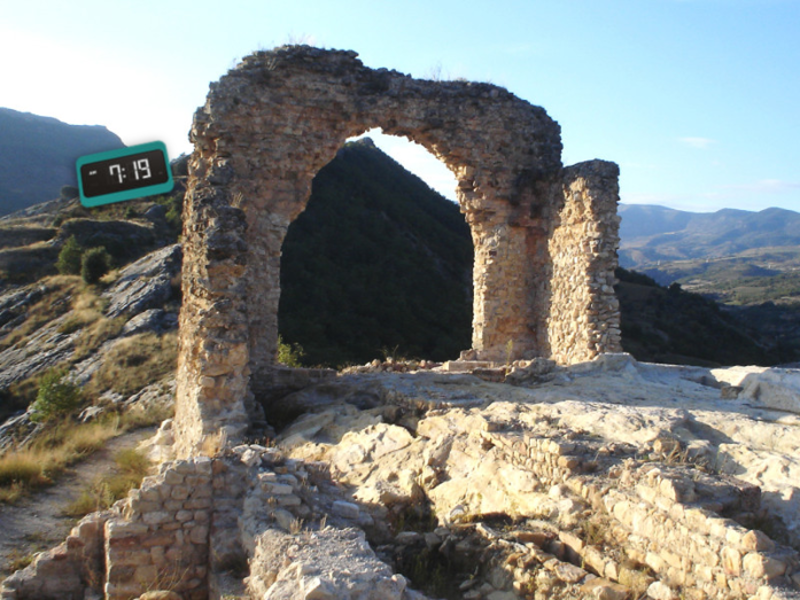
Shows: 7:19
